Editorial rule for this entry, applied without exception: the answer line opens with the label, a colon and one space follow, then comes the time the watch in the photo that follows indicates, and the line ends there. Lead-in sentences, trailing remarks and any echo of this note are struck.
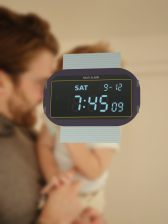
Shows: 7:45:09
